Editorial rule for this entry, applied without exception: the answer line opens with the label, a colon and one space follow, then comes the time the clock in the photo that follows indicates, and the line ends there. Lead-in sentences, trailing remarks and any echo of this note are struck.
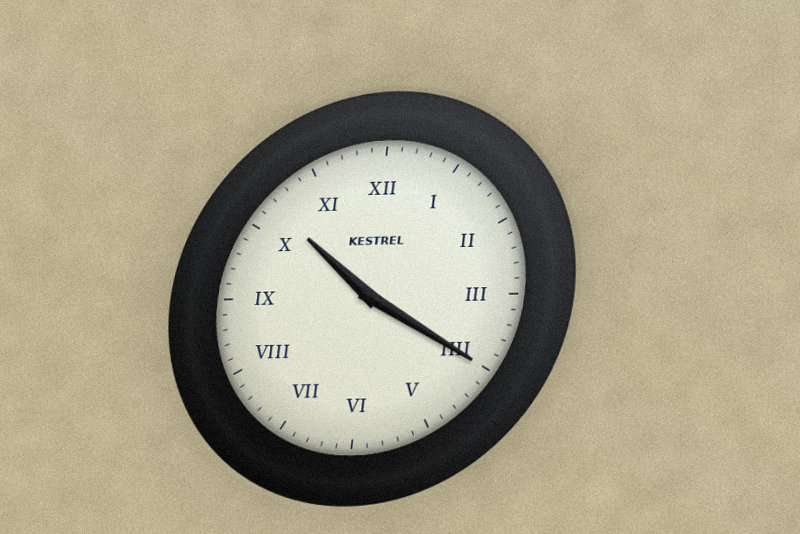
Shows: 10:20
